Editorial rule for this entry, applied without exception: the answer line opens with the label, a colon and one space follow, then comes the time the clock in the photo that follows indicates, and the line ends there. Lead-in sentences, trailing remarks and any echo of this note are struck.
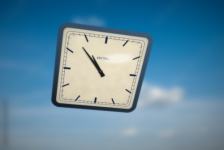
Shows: 10:53
